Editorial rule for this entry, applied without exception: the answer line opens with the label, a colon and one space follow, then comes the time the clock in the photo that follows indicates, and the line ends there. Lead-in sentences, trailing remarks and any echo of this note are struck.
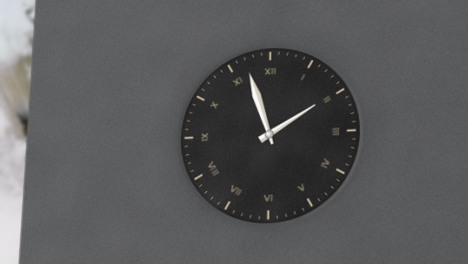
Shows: 1:57
